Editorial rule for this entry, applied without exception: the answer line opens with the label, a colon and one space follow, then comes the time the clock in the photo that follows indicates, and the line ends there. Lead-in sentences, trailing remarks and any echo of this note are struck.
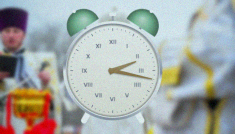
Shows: 2:17
